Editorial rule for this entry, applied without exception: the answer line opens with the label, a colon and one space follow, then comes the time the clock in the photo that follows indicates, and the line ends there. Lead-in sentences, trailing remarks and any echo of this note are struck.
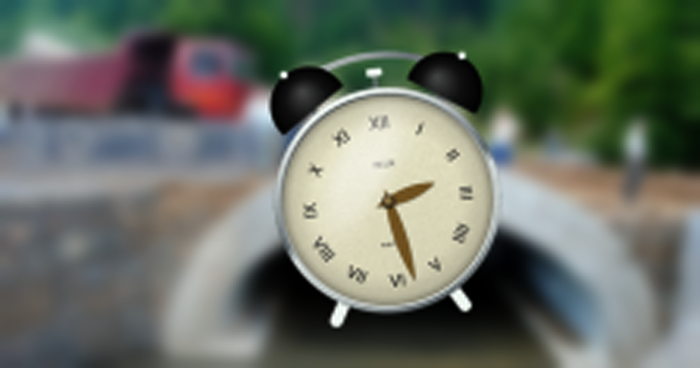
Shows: 2:28
